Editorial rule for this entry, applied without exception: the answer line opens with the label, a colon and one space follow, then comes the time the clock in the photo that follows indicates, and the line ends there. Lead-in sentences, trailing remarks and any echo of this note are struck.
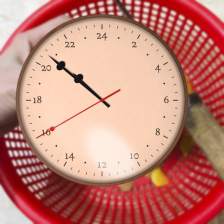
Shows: 20:51:40
